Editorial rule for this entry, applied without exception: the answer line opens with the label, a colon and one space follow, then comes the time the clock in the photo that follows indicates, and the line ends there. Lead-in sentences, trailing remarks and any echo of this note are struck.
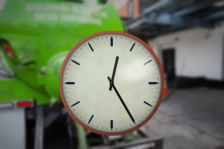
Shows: 12:25
